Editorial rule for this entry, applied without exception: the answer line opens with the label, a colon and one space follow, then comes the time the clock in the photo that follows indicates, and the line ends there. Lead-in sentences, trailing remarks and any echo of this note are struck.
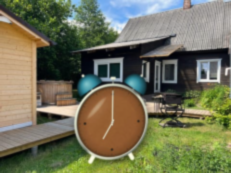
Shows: 7:00
